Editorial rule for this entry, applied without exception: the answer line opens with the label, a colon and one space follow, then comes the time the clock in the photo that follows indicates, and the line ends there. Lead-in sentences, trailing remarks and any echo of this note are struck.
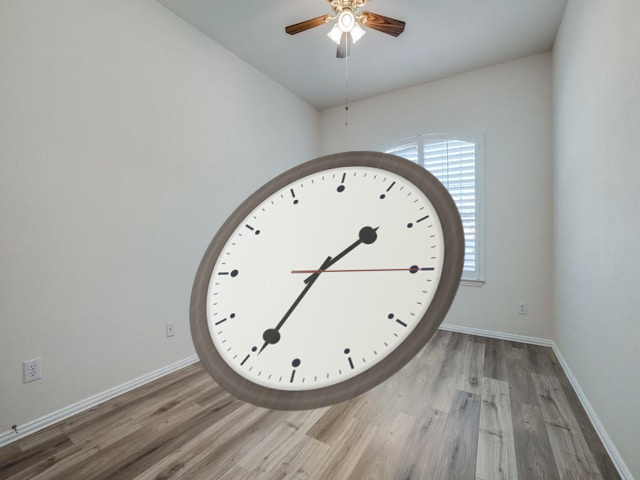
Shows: 1:34:15
